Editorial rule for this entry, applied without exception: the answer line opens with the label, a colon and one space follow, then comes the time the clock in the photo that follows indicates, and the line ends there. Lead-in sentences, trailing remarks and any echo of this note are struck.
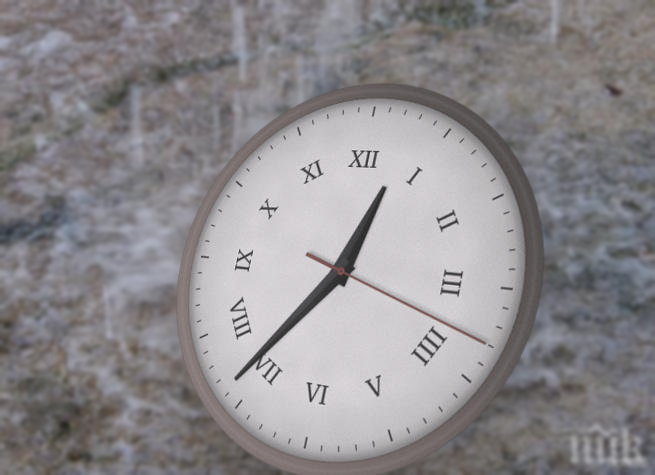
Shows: 12:36:18
